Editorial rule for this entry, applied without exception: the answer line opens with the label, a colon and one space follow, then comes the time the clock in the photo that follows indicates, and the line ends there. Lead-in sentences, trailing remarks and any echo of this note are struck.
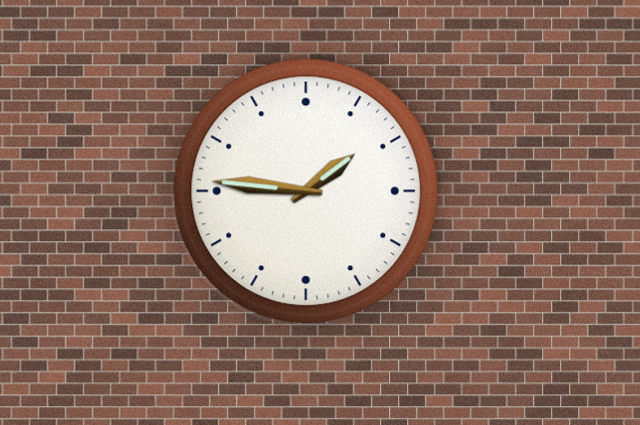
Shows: 1:46
